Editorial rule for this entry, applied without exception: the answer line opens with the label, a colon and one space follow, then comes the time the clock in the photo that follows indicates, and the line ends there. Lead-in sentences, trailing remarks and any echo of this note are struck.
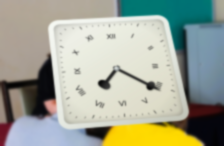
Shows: 7:21
